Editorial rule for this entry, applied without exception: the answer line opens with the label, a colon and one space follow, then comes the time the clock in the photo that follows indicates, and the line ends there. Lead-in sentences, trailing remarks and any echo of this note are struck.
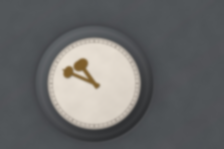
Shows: 10:49
